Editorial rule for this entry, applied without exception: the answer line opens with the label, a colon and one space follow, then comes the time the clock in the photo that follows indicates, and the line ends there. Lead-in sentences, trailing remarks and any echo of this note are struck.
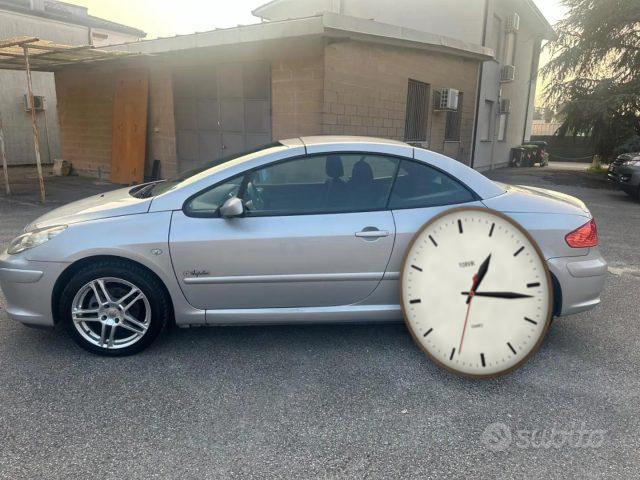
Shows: 1:16:34
